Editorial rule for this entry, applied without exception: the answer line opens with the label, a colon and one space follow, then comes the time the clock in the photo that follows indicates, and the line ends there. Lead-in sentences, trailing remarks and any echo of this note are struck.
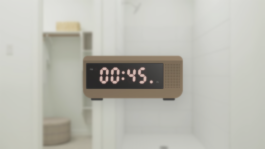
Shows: 0:45
